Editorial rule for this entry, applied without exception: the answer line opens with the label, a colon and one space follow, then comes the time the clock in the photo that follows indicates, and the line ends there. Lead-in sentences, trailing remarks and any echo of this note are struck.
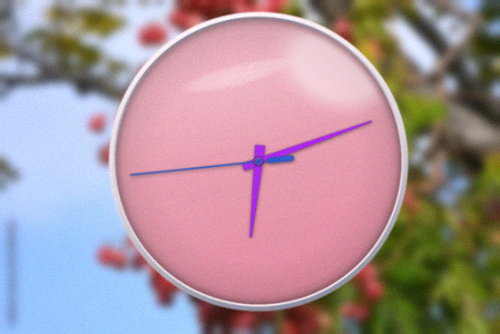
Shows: 6:11:44
